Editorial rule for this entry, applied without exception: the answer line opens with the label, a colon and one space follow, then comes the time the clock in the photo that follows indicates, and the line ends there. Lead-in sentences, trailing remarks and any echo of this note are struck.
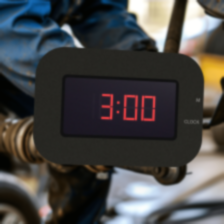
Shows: 3:00
